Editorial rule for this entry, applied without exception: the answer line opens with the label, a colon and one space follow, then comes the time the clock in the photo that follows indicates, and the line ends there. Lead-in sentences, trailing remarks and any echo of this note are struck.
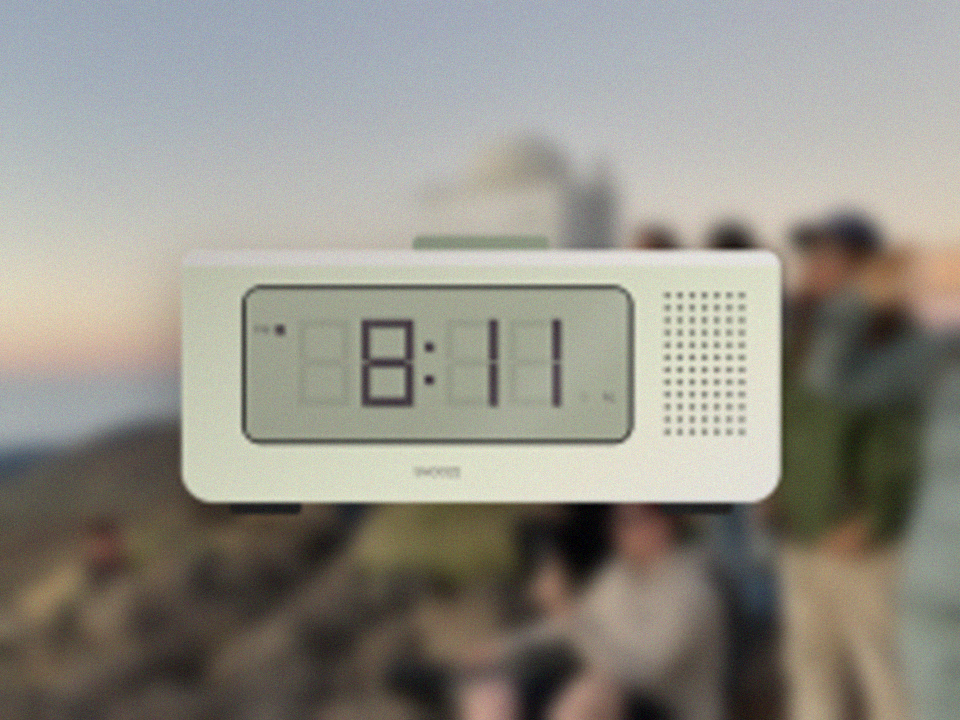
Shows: 8:11
